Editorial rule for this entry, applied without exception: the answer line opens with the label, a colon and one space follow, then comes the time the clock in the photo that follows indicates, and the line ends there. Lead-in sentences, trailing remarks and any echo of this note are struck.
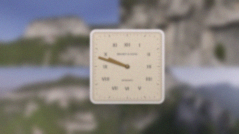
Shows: 9:48
